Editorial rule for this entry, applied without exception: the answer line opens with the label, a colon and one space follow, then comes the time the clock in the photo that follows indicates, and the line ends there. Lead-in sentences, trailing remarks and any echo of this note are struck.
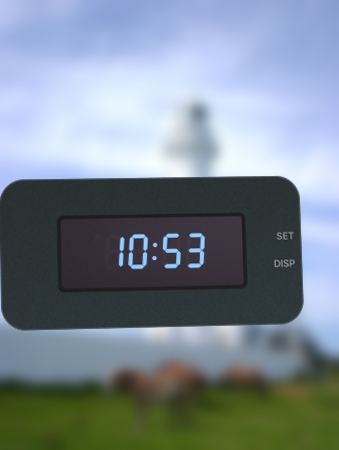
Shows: 10:53
